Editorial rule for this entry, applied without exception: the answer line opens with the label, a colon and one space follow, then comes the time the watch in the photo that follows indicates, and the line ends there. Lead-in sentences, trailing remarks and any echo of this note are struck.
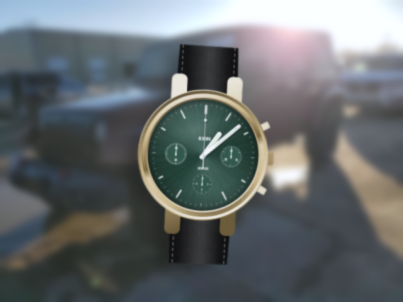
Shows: 1:08
